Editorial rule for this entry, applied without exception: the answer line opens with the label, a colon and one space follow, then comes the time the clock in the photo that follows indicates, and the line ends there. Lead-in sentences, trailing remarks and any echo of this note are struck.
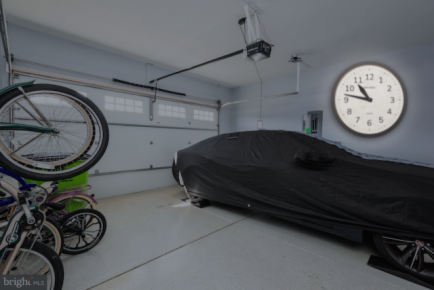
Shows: 10:47
